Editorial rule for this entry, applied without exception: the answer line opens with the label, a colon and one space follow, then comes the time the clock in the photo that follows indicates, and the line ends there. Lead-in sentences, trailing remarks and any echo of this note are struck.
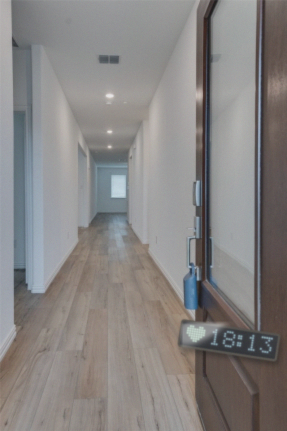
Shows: 18:13
